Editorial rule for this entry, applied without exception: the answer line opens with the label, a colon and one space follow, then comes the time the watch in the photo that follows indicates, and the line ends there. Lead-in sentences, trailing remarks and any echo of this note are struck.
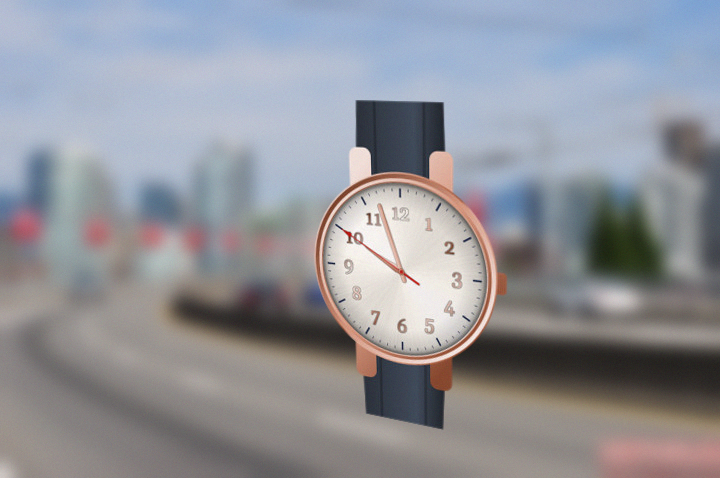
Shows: 9:56:50
